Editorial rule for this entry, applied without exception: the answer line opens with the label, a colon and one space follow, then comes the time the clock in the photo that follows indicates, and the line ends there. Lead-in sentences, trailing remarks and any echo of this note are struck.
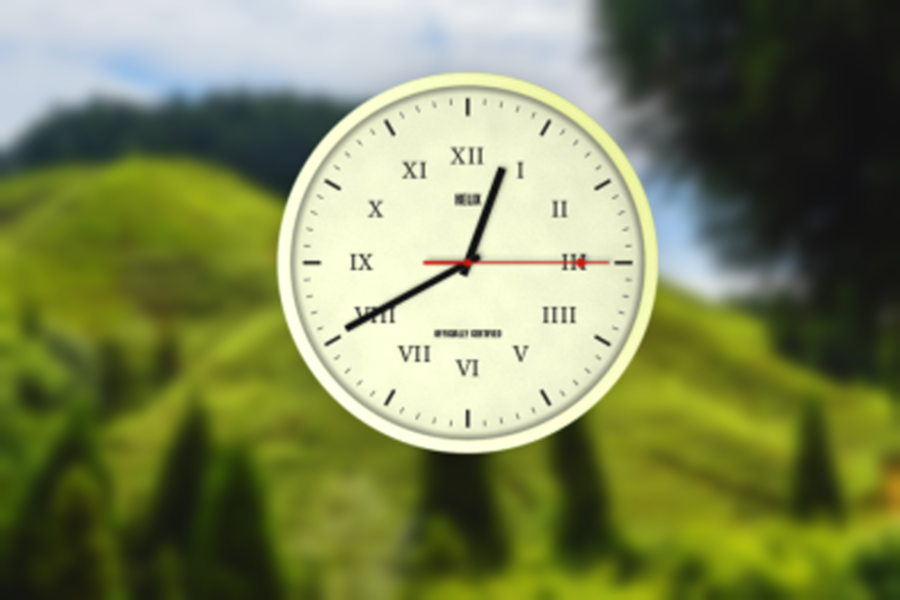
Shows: 12:40:15
